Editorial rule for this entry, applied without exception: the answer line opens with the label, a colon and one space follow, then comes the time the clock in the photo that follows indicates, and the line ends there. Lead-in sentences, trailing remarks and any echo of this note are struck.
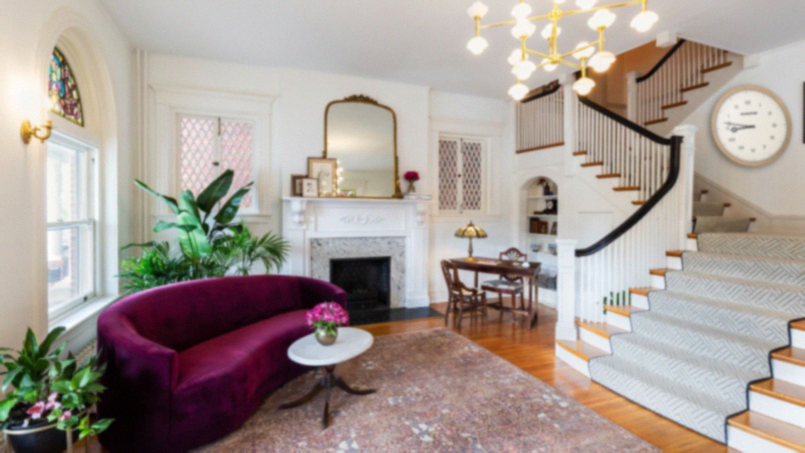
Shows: 8:47
